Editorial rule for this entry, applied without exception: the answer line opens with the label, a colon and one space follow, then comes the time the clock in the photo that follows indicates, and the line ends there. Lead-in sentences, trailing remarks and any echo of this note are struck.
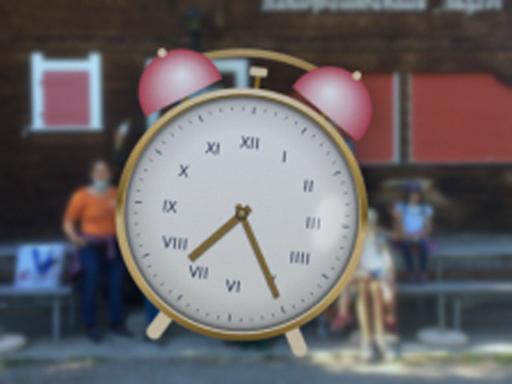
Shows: 7:25
